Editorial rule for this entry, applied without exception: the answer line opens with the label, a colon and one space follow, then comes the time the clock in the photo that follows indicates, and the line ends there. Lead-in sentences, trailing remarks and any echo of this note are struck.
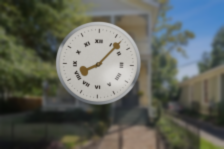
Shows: 8:07
